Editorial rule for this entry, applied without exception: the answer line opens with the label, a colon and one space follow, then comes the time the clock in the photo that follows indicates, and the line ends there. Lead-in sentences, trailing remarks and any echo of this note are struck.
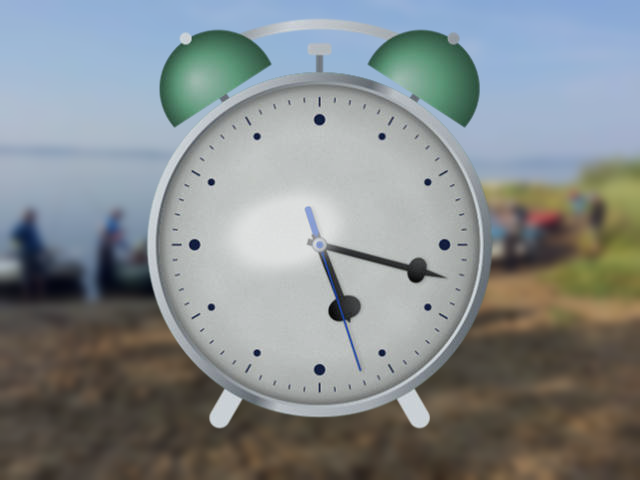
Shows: 5:17:27
